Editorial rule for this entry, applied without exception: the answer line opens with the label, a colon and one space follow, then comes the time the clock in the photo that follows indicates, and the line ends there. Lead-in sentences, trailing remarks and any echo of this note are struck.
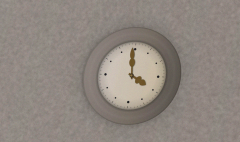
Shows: 3:59
